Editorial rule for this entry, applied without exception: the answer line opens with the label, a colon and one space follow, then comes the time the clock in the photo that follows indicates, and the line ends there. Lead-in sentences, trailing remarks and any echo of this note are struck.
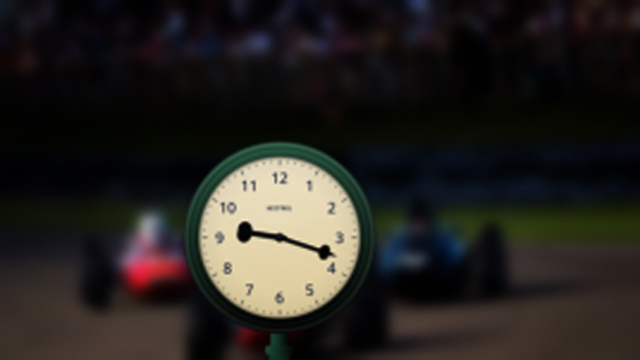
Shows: 9:18
